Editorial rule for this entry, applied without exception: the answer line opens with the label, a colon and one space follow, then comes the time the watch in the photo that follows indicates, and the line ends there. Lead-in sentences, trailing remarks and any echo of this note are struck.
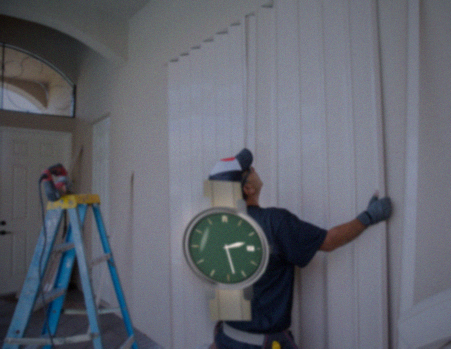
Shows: 2:28
